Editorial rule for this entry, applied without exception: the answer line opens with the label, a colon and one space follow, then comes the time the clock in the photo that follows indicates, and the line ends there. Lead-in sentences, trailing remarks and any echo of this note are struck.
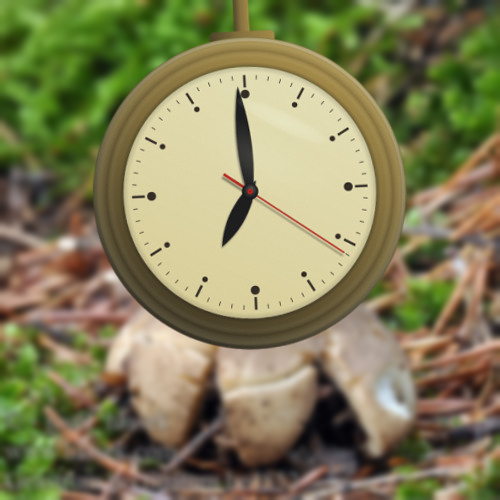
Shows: 6:59:21
